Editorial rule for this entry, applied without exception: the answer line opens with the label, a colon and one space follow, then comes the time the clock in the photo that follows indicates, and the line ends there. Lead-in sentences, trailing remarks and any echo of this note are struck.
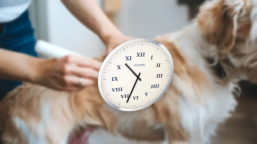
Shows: 10:33
